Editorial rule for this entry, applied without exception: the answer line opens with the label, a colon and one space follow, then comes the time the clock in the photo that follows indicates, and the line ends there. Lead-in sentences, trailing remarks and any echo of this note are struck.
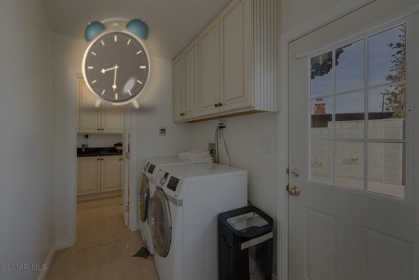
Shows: 8:31
